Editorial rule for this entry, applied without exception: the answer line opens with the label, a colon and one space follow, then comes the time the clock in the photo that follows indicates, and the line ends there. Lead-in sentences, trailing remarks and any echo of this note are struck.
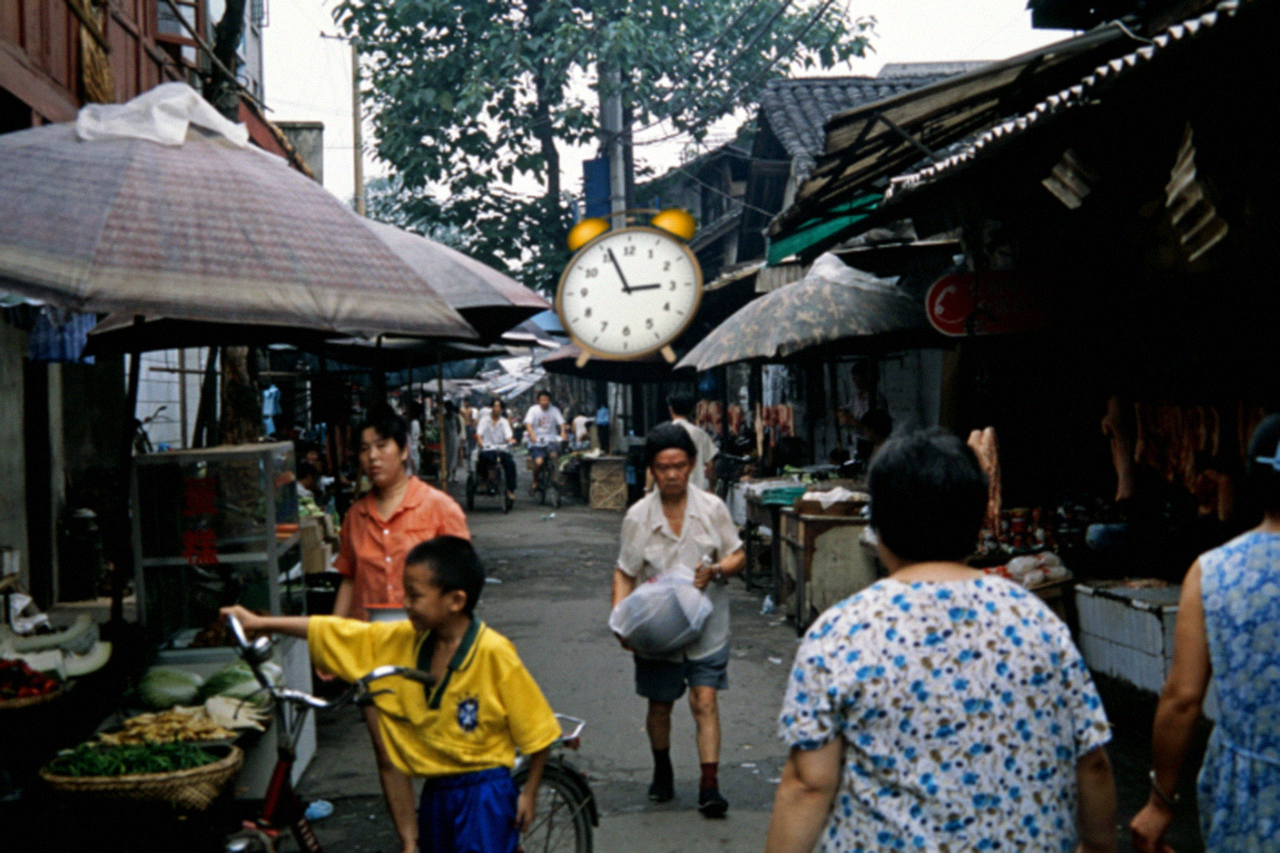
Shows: 2:56
